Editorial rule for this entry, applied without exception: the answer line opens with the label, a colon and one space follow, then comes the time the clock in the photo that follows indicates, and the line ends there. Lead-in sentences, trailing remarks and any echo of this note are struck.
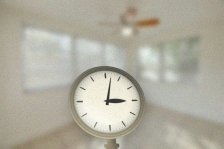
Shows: 3:02
